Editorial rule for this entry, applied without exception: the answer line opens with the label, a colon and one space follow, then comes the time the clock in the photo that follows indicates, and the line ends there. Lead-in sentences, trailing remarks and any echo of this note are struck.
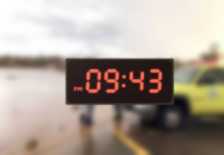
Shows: 9:43
